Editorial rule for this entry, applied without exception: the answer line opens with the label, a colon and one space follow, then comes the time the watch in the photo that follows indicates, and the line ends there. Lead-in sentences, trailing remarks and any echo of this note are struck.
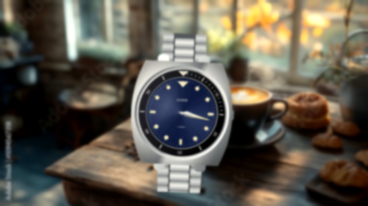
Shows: 3:17
